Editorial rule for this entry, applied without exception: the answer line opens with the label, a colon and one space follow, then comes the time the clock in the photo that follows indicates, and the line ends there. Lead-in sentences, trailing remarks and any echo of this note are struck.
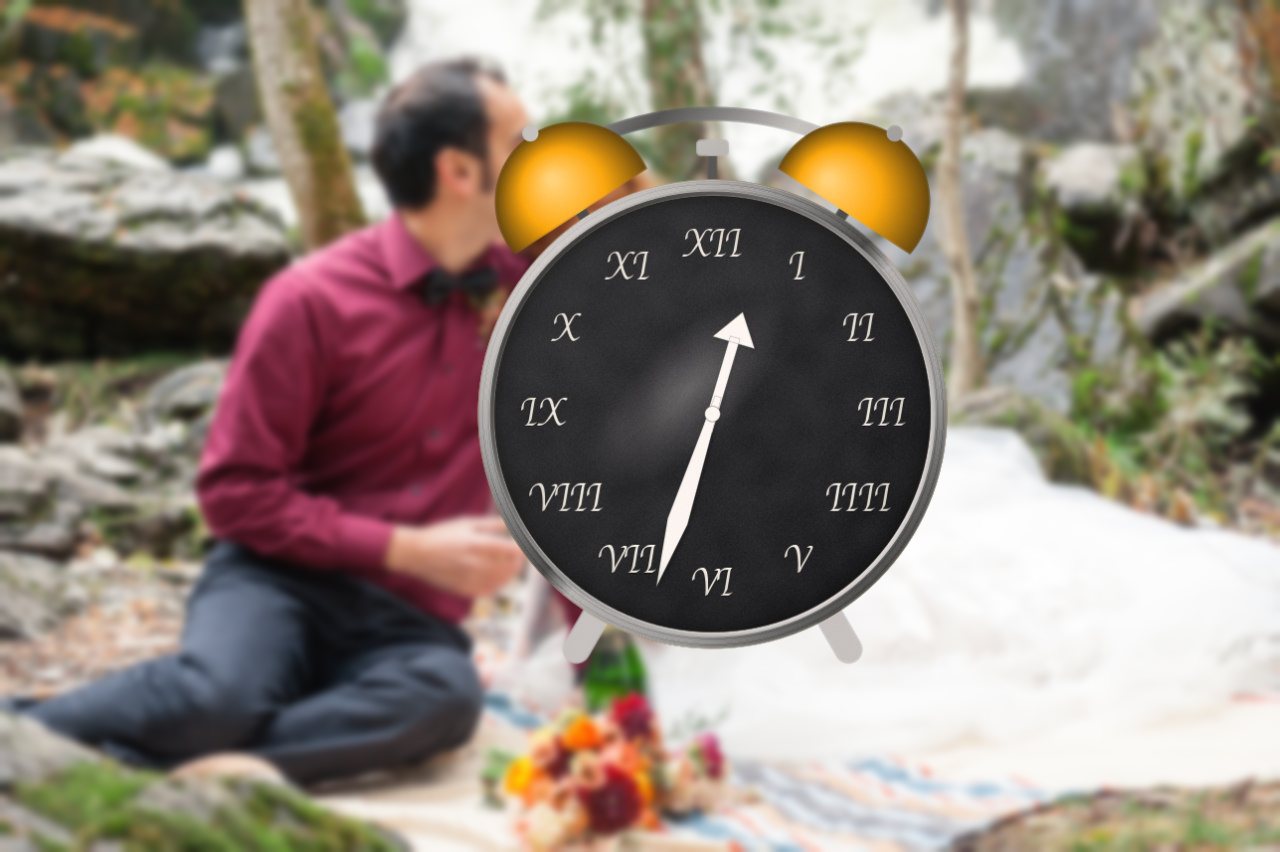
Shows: 12:33
